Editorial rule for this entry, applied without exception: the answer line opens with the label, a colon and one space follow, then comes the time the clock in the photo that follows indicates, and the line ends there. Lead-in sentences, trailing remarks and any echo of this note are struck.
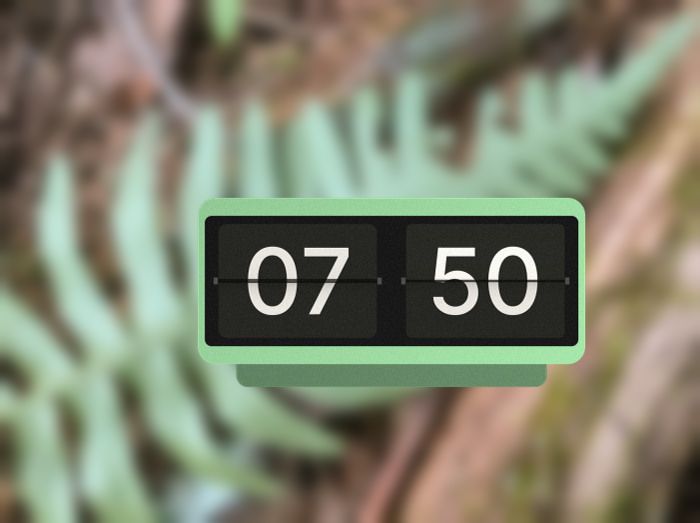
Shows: 7:50
